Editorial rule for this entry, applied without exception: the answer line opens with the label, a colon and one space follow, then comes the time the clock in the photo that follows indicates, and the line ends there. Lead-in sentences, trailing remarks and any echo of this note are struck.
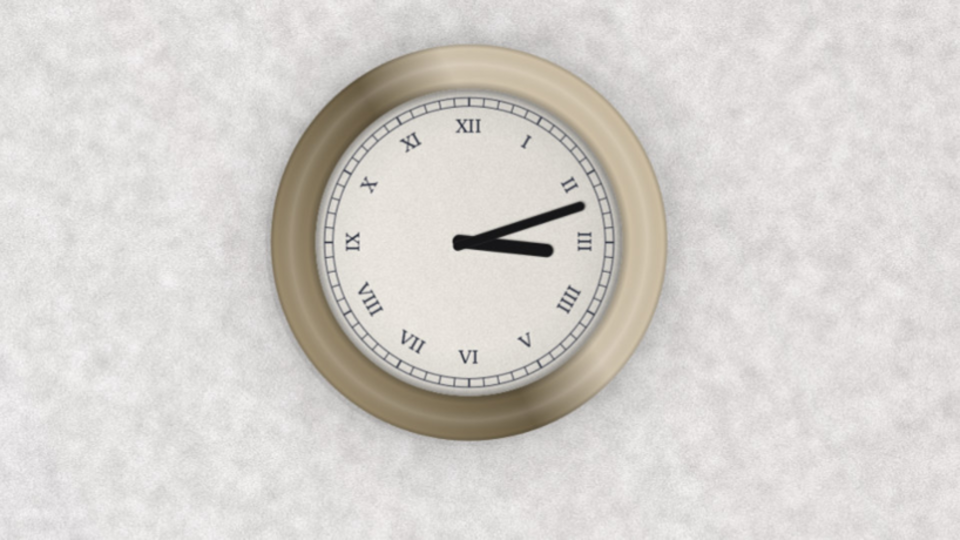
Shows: 3:12
